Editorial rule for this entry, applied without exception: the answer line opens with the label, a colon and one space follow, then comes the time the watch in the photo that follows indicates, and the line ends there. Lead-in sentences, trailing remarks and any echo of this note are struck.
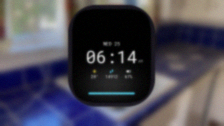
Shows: 6:14
